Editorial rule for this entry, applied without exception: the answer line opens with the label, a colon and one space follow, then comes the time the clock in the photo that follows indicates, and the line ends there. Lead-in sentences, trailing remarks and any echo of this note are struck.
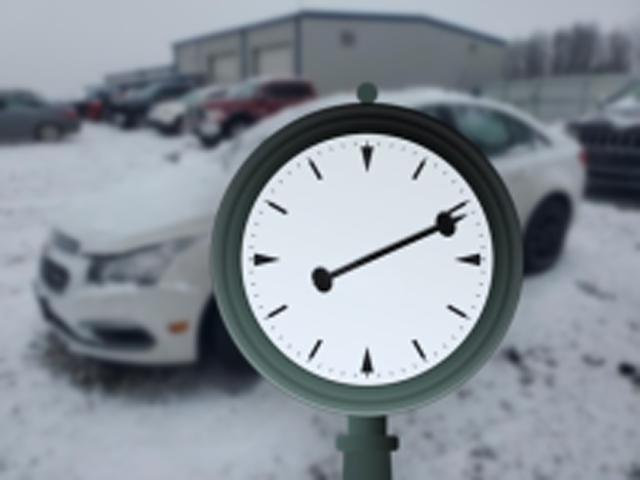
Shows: 8:11
